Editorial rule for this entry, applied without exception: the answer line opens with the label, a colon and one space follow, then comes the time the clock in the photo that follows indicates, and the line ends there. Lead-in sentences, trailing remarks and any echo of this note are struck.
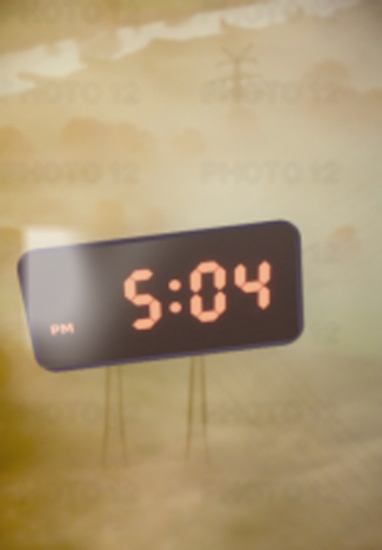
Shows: 5:04
